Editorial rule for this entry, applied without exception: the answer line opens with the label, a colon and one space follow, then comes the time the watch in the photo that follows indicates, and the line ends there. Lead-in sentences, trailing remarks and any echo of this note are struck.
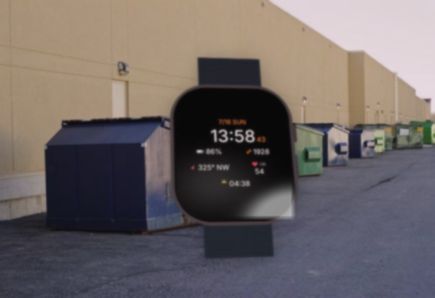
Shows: 13:58
